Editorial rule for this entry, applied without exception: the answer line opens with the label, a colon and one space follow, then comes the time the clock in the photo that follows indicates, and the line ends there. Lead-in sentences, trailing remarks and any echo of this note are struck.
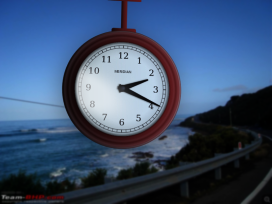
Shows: 2:19
